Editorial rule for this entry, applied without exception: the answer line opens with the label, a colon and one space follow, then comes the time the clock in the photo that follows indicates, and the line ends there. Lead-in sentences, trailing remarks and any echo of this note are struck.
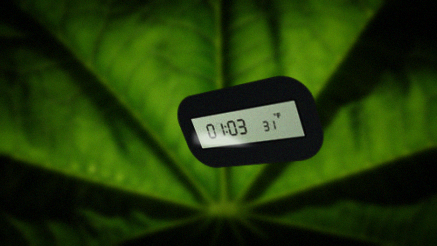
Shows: 1:03
